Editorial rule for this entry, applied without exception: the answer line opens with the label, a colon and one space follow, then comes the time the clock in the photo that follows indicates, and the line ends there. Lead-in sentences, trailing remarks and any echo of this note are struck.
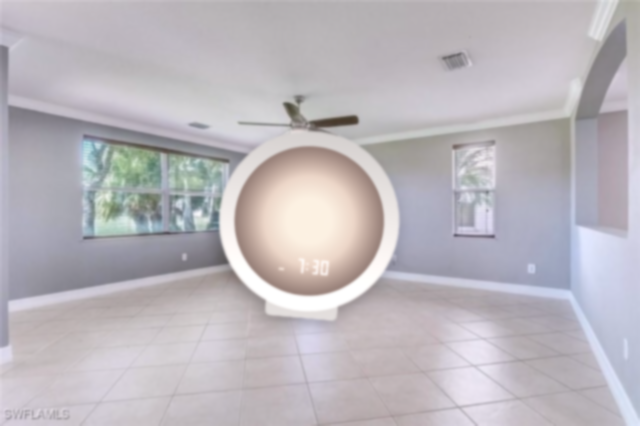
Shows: 7:30
